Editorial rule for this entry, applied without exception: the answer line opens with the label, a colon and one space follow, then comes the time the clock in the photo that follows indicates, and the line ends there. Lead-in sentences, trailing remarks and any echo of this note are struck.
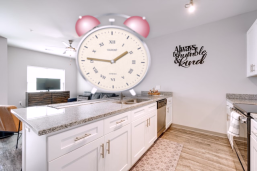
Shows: 1:46
